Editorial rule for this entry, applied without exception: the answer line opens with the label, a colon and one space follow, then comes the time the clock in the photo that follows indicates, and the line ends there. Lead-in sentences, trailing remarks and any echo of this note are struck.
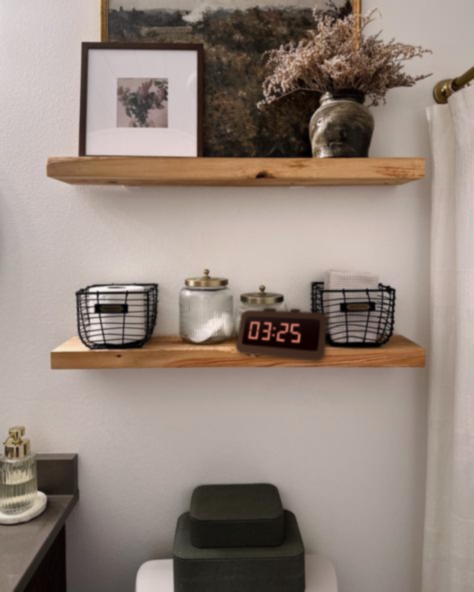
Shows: 3:25
